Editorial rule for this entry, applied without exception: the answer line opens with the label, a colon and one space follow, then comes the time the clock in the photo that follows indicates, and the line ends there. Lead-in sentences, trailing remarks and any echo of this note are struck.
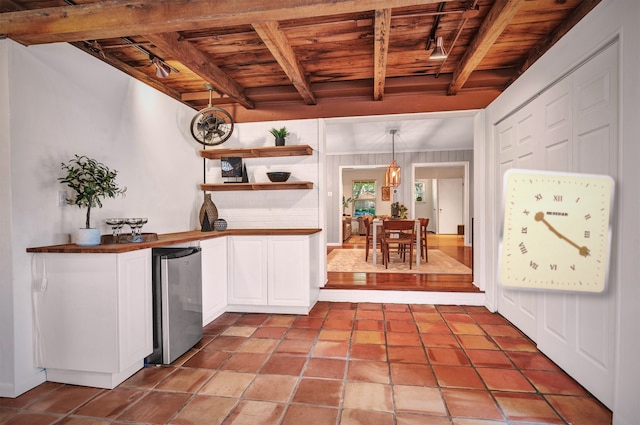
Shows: 10:20
